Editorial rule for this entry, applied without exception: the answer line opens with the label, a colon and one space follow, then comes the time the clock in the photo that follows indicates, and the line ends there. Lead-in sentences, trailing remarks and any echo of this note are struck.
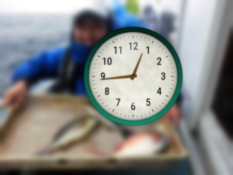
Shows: 12:44
